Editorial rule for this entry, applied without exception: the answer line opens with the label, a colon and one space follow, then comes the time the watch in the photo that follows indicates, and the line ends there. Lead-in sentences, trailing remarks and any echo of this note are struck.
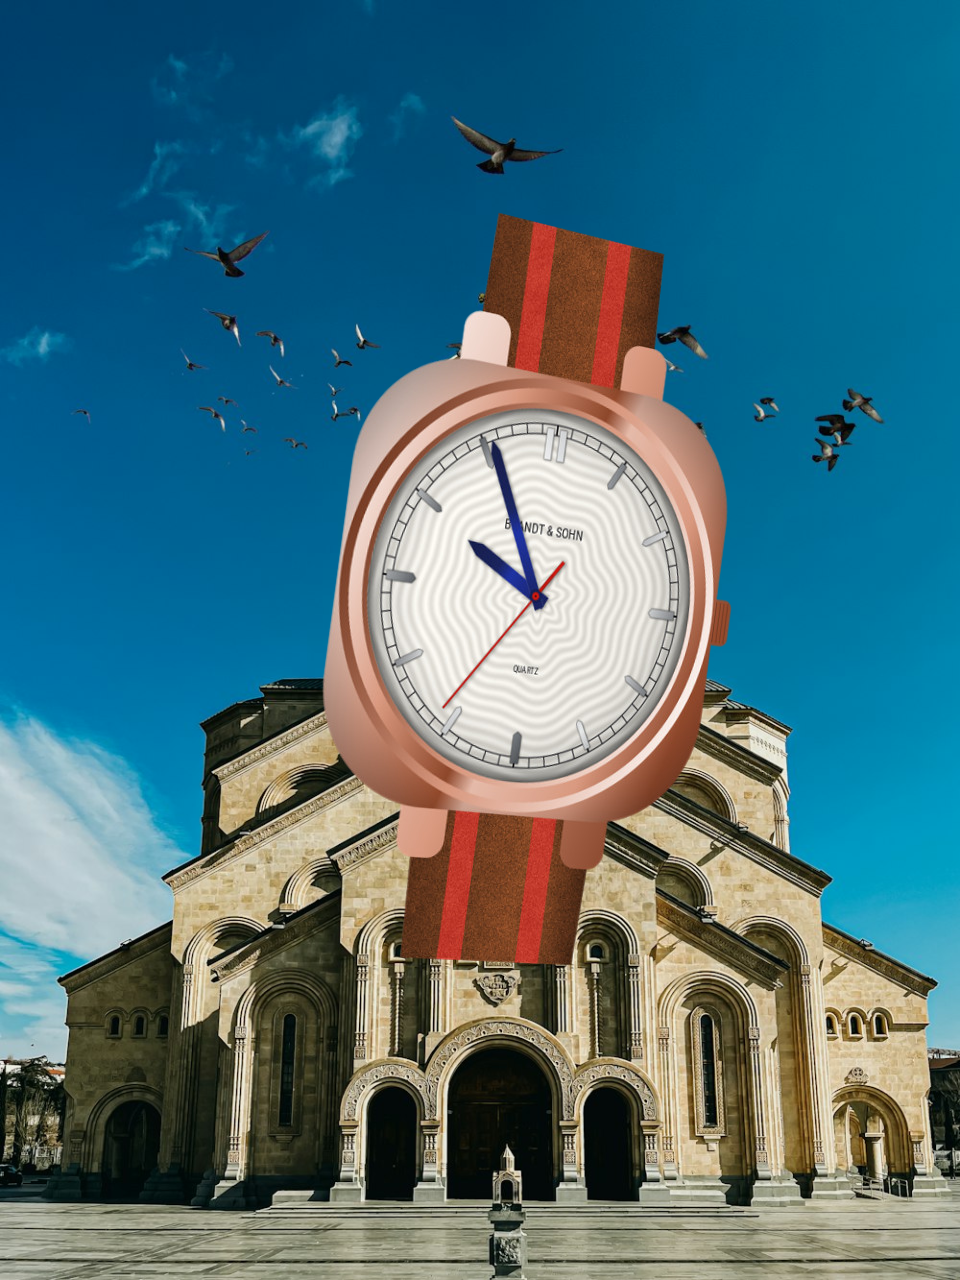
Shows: 9:55:36
